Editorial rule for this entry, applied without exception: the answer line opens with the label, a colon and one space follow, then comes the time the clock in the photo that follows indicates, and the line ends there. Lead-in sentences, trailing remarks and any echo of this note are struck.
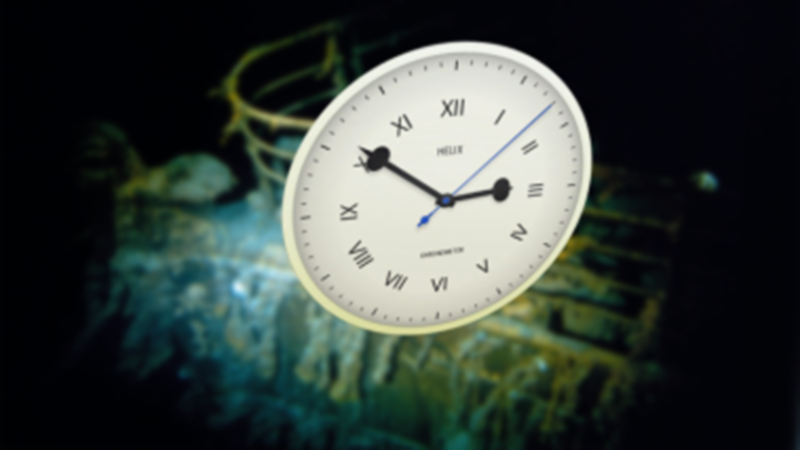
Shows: 2:51:08
